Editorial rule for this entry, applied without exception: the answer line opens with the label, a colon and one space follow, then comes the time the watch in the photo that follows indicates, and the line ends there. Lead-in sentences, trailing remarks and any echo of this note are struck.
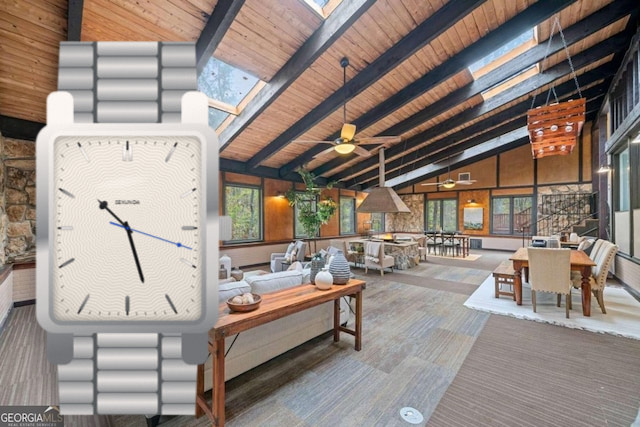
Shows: 10:27:18
